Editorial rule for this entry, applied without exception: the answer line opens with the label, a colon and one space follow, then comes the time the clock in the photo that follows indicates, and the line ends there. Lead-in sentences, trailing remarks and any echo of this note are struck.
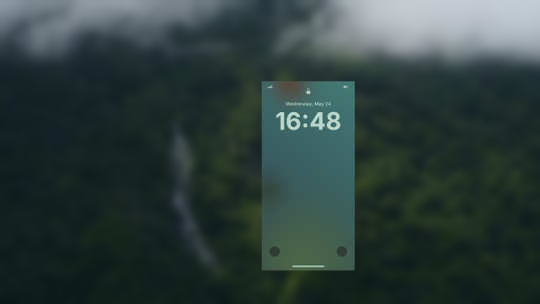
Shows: 16:48
